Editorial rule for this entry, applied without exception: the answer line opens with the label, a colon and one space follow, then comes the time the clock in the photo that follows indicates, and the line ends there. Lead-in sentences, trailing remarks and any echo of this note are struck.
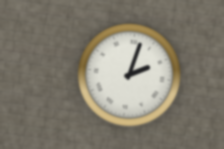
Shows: 2:02
